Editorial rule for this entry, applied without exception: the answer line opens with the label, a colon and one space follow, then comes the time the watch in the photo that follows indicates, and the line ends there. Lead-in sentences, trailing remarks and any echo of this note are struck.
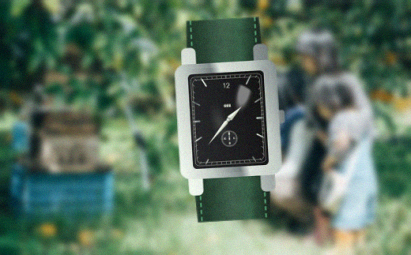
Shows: 1:37
